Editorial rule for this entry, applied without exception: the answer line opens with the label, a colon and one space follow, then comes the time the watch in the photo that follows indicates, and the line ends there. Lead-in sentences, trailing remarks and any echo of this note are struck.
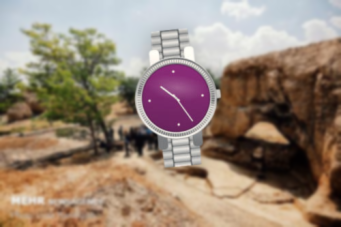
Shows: 10:25
